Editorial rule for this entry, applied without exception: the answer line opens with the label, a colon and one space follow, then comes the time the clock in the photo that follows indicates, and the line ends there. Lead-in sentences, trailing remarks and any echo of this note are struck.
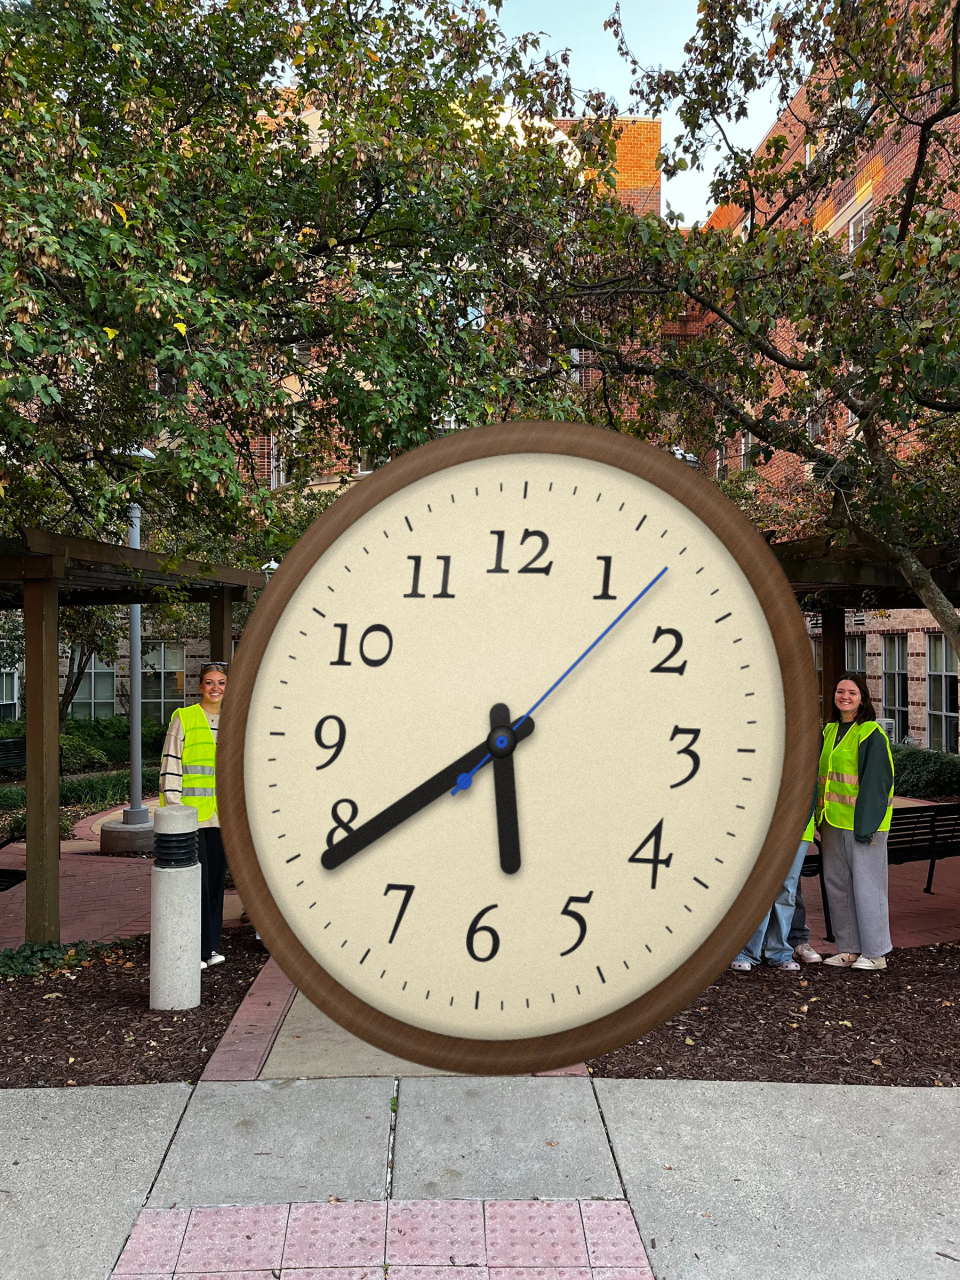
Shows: 5:39:07
